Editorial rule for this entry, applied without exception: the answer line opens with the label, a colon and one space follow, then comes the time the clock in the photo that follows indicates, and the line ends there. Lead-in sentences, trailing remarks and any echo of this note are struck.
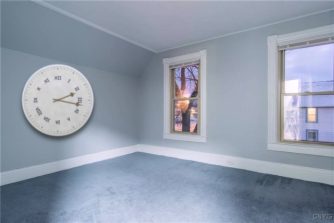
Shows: 2:17
